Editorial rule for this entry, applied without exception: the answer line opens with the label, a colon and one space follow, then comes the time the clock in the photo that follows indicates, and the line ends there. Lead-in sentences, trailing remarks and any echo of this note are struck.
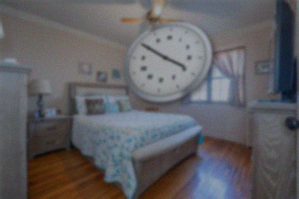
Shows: 3:50
